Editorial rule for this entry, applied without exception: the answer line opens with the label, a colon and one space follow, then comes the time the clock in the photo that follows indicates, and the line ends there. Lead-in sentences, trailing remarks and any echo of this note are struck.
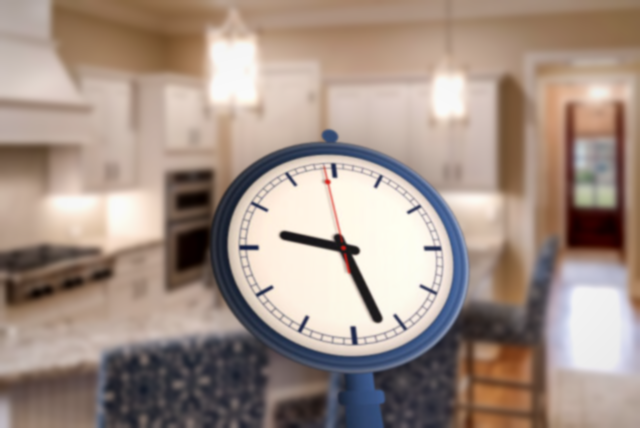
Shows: 9:26:59
